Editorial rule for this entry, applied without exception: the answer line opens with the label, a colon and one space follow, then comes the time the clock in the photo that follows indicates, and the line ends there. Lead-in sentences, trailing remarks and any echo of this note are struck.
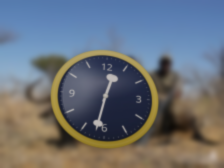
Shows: 12:32
